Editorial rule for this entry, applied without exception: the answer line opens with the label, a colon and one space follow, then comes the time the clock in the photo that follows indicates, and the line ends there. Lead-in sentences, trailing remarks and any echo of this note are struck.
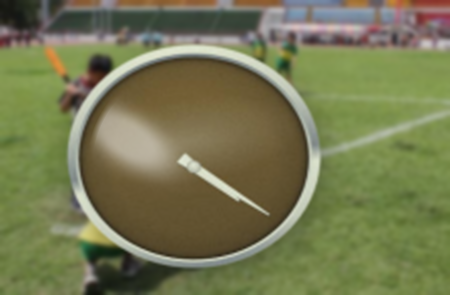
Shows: 4:21
